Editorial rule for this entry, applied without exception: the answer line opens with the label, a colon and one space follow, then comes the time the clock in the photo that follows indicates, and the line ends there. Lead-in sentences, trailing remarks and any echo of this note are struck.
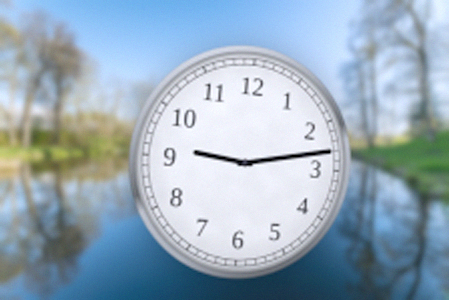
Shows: 9:13
